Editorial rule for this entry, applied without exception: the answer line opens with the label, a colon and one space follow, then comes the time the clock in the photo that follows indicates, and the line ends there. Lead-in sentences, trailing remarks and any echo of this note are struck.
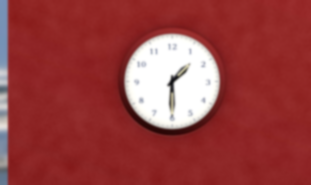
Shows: 1:30
